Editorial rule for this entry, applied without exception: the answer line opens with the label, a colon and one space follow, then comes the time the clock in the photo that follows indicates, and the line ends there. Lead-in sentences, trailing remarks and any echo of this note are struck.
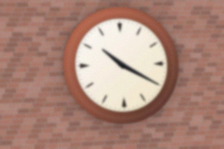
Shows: 10:20
